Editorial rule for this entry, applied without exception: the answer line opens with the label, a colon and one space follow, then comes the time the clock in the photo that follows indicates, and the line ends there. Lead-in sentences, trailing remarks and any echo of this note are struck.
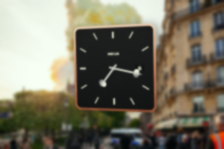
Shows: 7:17
